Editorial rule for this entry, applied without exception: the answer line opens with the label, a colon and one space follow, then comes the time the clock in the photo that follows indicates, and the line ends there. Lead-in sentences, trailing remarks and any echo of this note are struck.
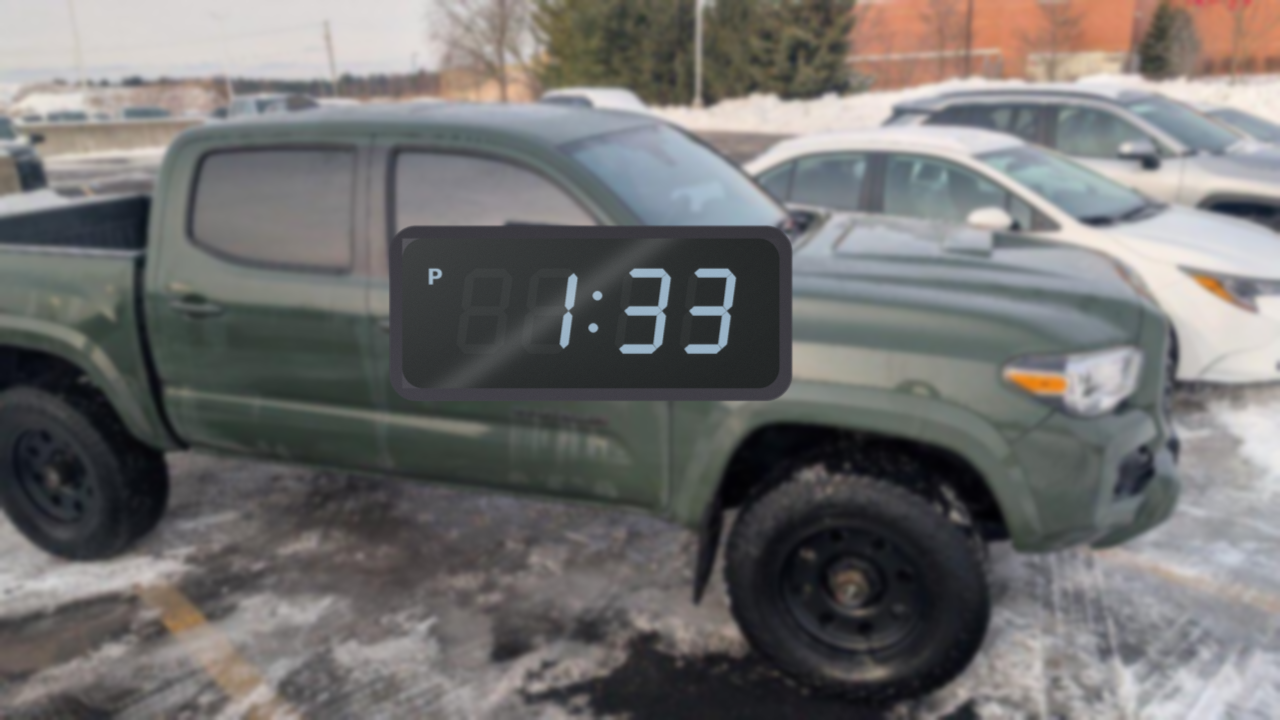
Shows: 1:33
